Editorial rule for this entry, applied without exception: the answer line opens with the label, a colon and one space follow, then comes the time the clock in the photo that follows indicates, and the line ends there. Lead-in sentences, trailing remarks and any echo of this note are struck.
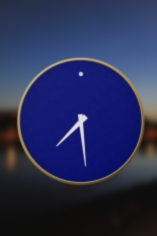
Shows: 7:29
